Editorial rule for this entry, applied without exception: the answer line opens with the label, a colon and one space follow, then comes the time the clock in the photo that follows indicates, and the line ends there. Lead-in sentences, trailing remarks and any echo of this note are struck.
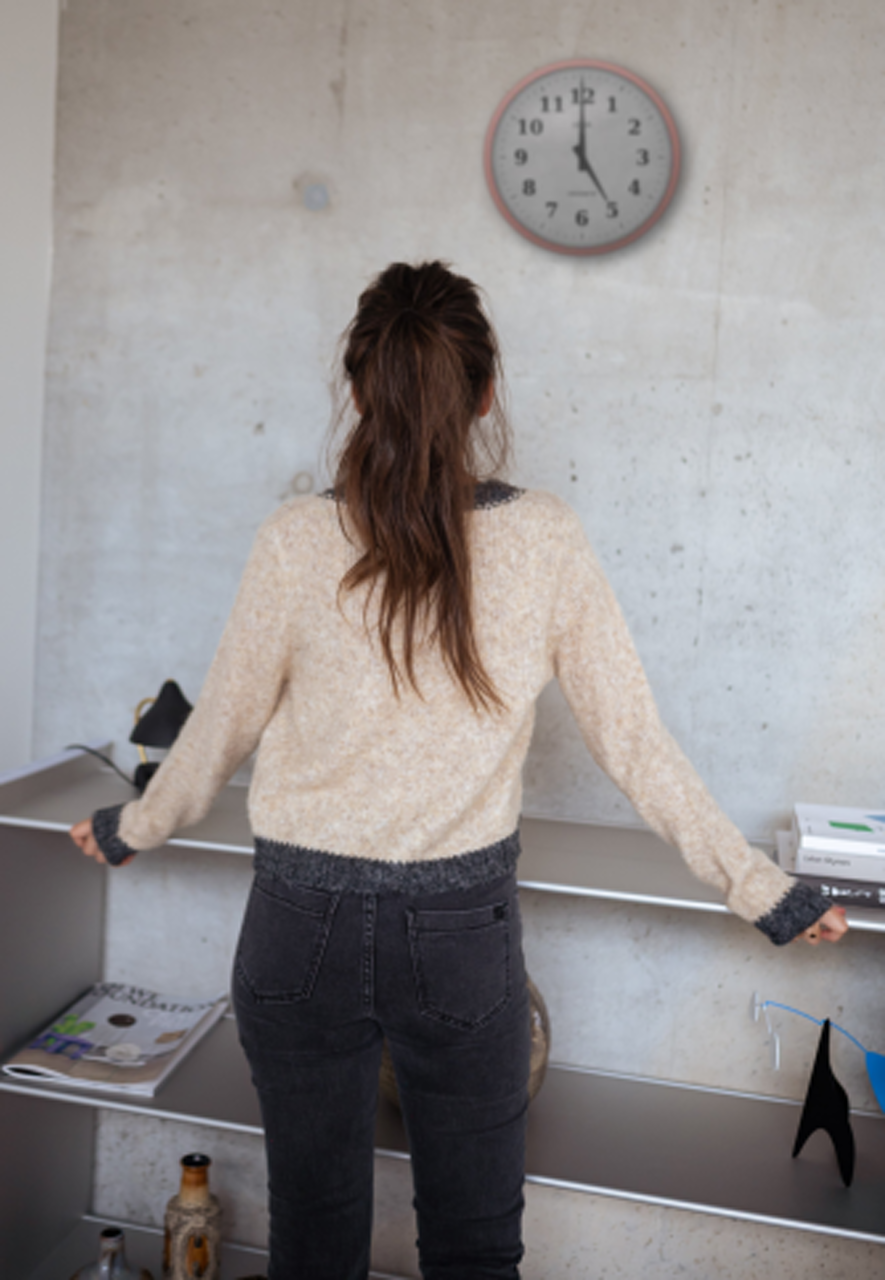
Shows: 5:00
